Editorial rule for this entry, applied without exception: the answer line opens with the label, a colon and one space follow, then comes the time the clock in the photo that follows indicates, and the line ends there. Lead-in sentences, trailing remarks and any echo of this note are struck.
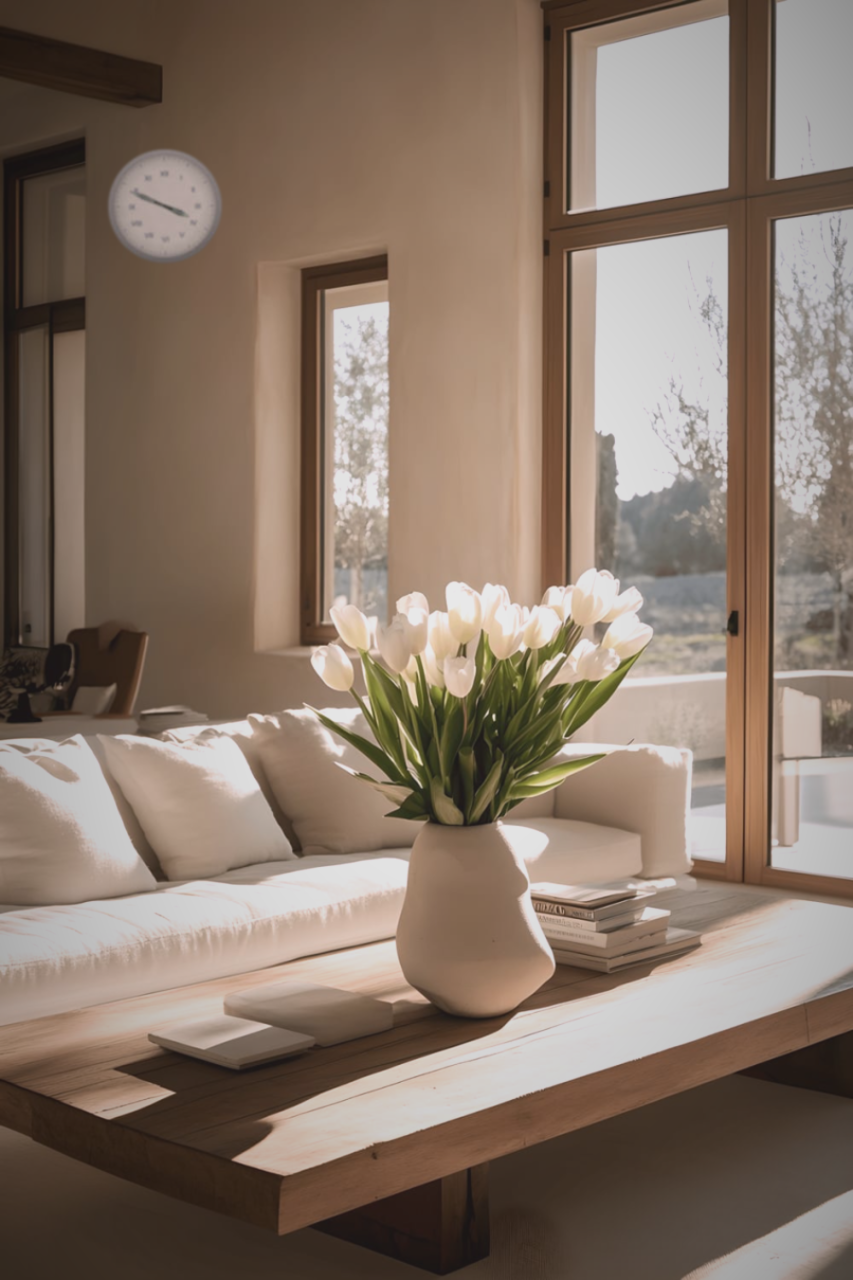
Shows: 3:49
